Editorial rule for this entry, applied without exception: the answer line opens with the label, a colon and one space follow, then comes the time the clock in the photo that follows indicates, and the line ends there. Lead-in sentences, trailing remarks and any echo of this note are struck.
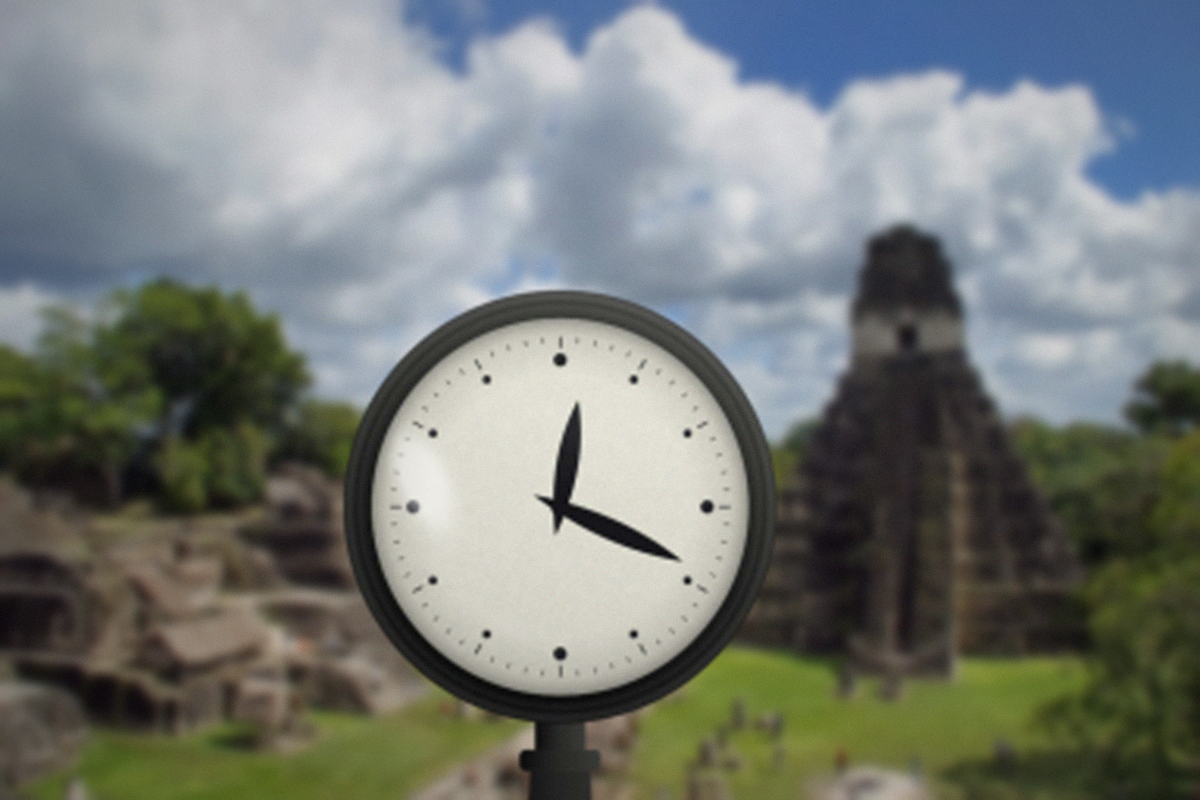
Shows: 12:19
